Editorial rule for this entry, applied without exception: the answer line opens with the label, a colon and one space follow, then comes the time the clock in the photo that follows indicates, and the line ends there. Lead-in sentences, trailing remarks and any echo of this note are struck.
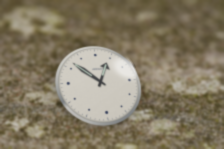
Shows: 12:52
